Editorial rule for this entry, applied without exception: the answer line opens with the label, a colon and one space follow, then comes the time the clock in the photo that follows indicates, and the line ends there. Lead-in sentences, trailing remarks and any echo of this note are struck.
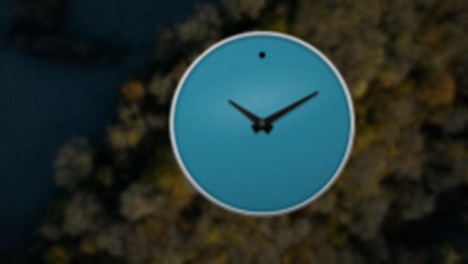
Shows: 10:10
